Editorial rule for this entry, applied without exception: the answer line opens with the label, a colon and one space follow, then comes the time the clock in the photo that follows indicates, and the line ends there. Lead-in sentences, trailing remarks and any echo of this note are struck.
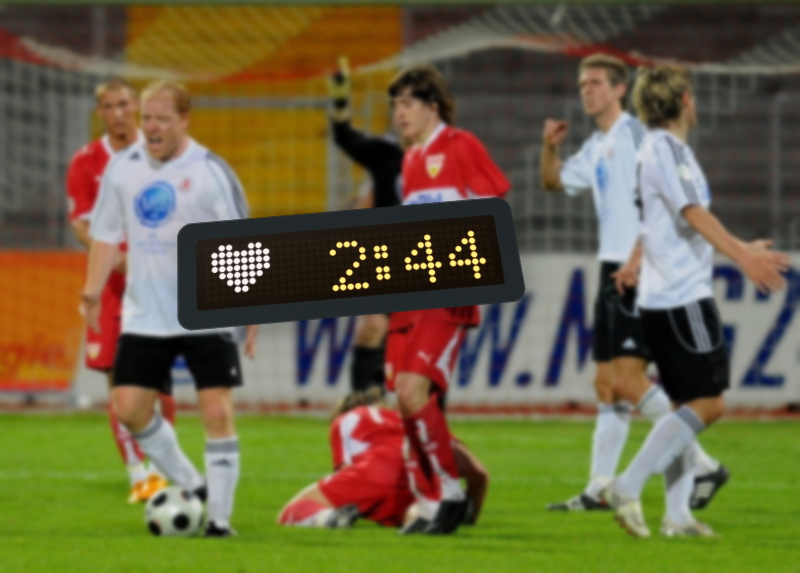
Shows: 2:44
